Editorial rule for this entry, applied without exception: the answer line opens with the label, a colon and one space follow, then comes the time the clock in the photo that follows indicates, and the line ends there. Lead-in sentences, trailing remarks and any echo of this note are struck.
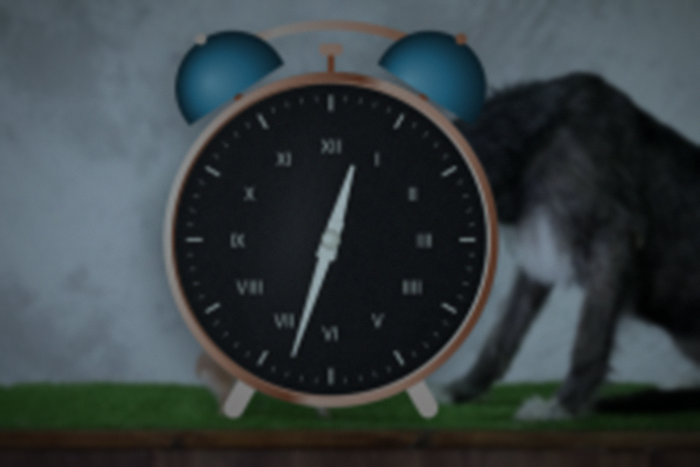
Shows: 12:33
